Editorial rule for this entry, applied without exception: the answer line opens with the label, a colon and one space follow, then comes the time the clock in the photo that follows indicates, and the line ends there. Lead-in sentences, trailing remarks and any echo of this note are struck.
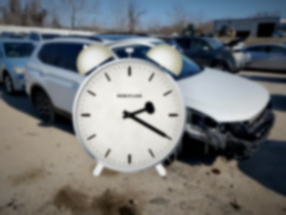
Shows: 2:20
